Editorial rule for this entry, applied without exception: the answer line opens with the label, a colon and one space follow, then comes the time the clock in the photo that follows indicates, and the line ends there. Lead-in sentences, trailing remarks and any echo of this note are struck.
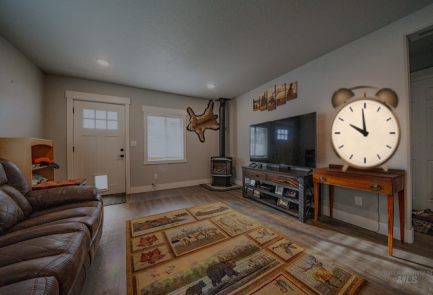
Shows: 9:59
